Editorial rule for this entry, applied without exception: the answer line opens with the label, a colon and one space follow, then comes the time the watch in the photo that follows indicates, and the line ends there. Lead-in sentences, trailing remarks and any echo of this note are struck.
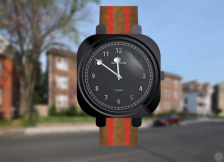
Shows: 11:51
